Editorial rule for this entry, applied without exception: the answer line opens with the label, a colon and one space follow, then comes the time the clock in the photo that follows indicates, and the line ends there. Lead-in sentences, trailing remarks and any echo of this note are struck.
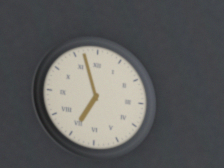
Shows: 6:57
